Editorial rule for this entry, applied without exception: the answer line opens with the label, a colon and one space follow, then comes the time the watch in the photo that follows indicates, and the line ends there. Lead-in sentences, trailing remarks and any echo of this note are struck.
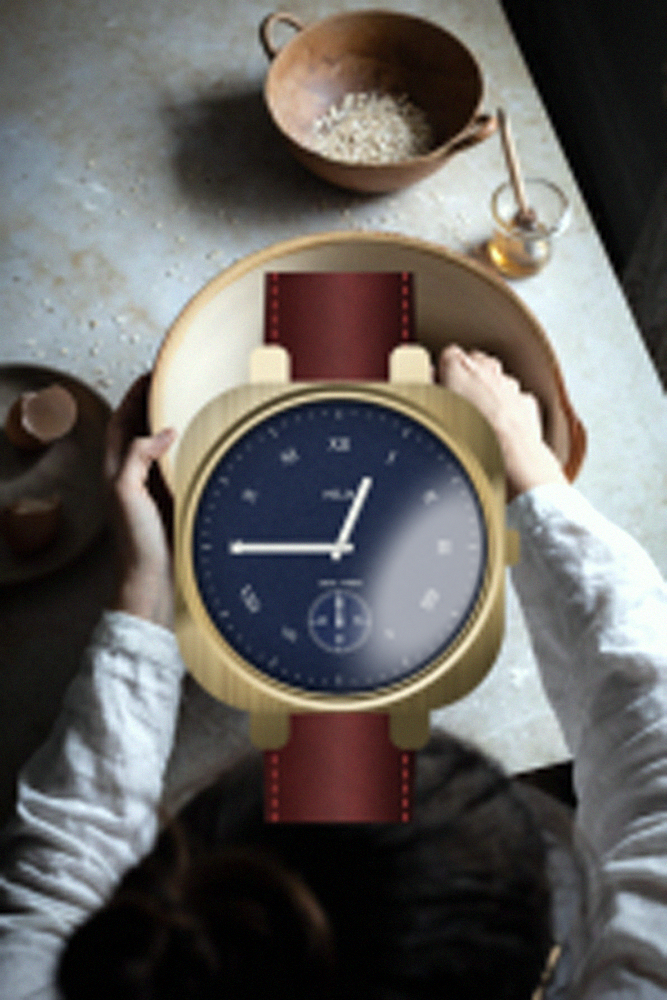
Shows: 12:45
